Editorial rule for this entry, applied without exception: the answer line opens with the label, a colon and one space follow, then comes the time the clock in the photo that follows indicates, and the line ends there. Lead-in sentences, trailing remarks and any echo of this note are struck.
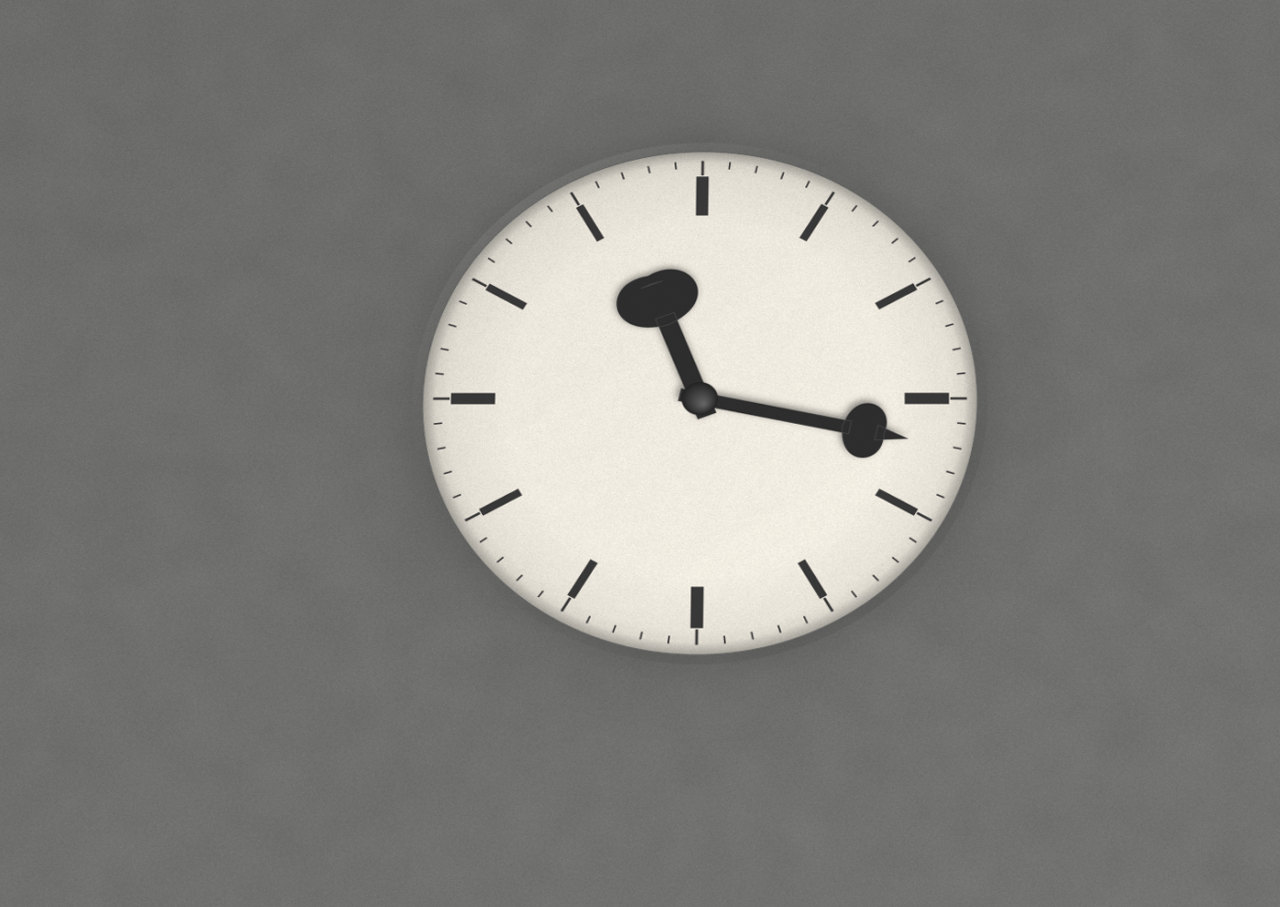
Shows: 11:17
